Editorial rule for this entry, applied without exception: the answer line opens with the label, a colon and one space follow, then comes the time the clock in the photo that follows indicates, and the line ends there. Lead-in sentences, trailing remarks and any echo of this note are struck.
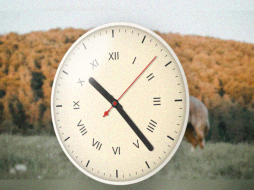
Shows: 10:23:08
